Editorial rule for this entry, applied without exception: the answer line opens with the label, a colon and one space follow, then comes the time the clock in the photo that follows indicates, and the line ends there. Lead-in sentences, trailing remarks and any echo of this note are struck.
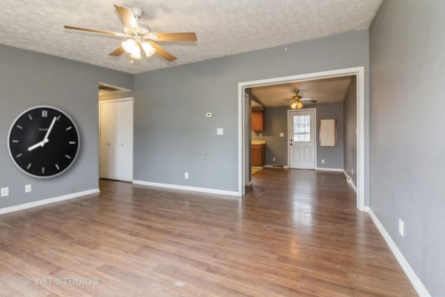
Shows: 8:04
